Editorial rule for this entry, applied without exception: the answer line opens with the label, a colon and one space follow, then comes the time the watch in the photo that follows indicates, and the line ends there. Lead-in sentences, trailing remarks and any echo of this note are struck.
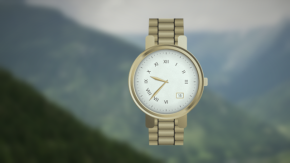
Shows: 9:37
